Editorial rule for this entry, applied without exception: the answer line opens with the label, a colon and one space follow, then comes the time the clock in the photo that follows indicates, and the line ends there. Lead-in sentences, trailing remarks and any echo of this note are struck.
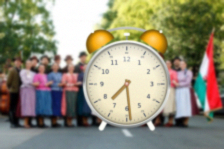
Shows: 7:29
